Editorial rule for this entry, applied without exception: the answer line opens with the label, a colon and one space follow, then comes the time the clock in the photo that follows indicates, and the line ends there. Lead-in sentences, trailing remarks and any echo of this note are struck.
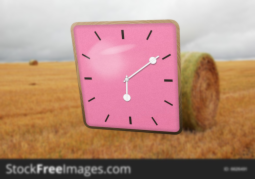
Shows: 6:09
